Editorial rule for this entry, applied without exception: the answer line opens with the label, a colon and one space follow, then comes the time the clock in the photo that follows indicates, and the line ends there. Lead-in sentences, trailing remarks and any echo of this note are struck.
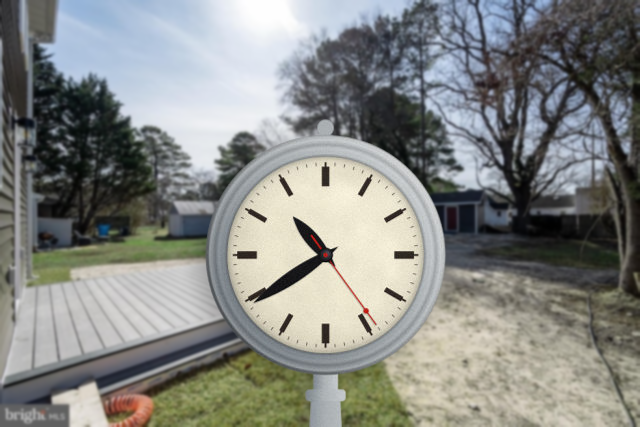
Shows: 10:39:24
